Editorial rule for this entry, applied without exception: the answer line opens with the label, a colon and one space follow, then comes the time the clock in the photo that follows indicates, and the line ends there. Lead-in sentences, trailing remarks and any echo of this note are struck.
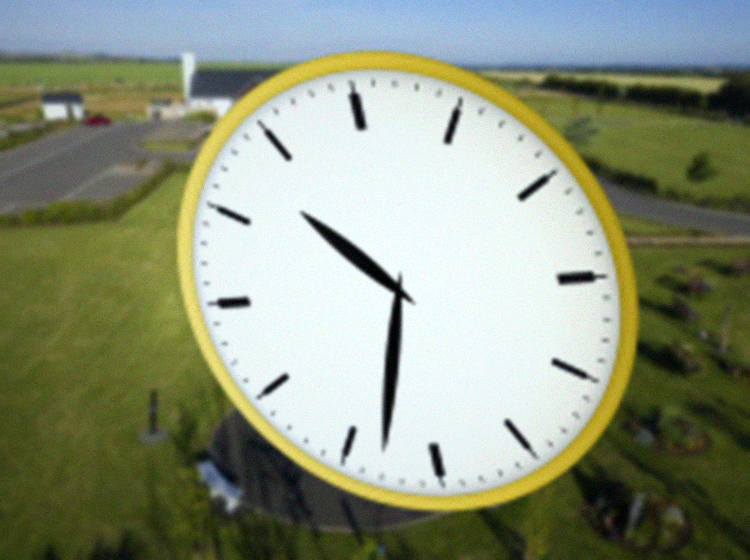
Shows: 10:33
